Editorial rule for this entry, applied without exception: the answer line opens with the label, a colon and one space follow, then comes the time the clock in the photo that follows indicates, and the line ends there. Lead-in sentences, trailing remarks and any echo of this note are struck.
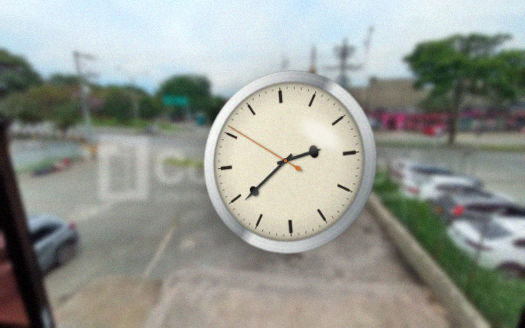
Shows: 2:38:51
